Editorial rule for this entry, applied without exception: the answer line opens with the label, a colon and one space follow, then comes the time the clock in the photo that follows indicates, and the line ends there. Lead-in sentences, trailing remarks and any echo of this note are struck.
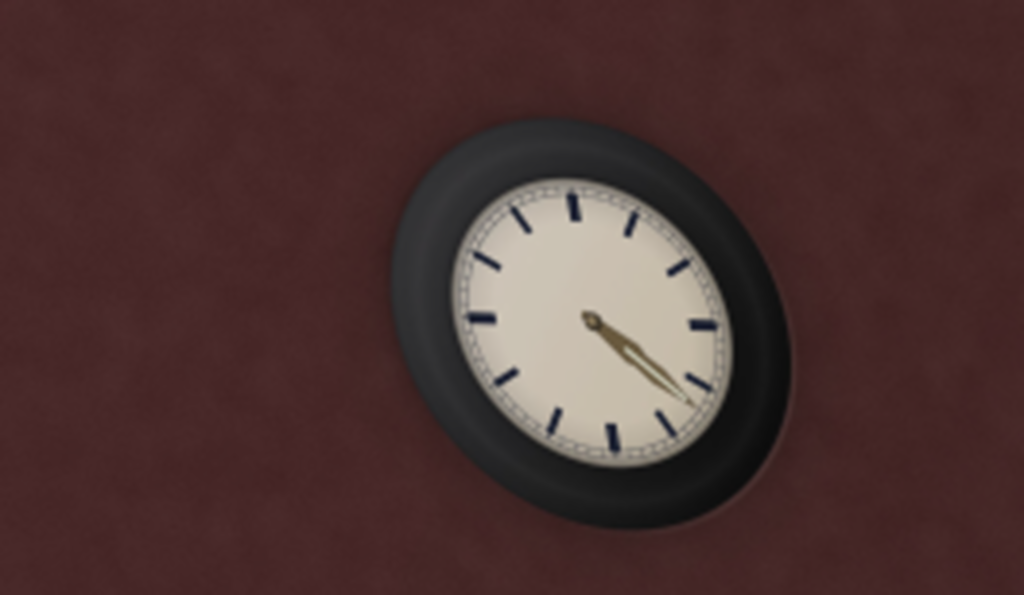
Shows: 4:22
